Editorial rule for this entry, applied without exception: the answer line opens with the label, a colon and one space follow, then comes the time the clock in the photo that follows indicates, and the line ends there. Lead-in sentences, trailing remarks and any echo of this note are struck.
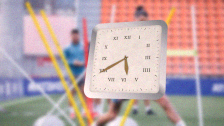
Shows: 5:40
